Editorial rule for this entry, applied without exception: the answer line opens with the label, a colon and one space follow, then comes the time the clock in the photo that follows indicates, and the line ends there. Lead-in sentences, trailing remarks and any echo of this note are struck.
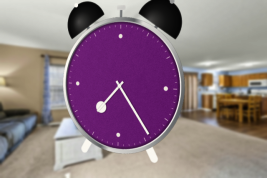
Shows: 7:24
